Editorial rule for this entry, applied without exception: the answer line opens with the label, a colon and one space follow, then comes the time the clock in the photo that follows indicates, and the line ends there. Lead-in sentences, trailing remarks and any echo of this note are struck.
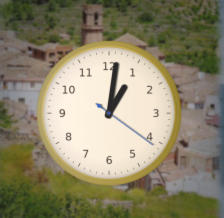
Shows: 1:01:21
